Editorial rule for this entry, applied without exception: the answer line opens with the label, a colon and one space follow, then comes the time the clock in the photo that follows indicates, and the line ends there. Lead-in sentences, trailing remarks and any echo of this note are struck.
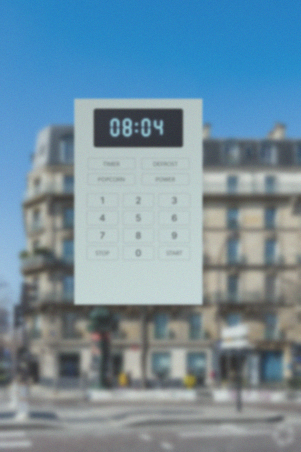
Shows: 8:04
